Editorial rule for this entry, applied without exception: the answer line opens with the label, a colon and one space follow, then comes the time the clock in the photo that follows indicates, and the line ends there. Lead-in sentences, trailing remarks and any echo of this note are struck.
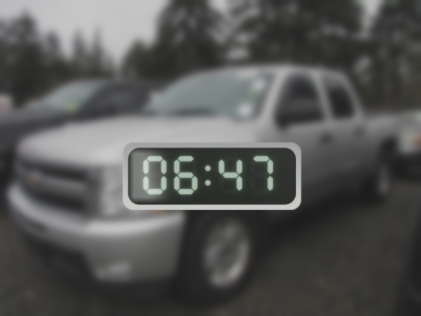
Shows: 6:47
